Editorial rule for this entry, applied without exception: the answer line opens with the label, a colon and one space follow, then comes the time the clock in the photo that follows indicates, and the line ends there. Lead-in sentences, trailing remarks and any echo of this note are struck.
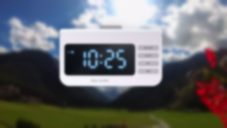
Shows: 10:25
